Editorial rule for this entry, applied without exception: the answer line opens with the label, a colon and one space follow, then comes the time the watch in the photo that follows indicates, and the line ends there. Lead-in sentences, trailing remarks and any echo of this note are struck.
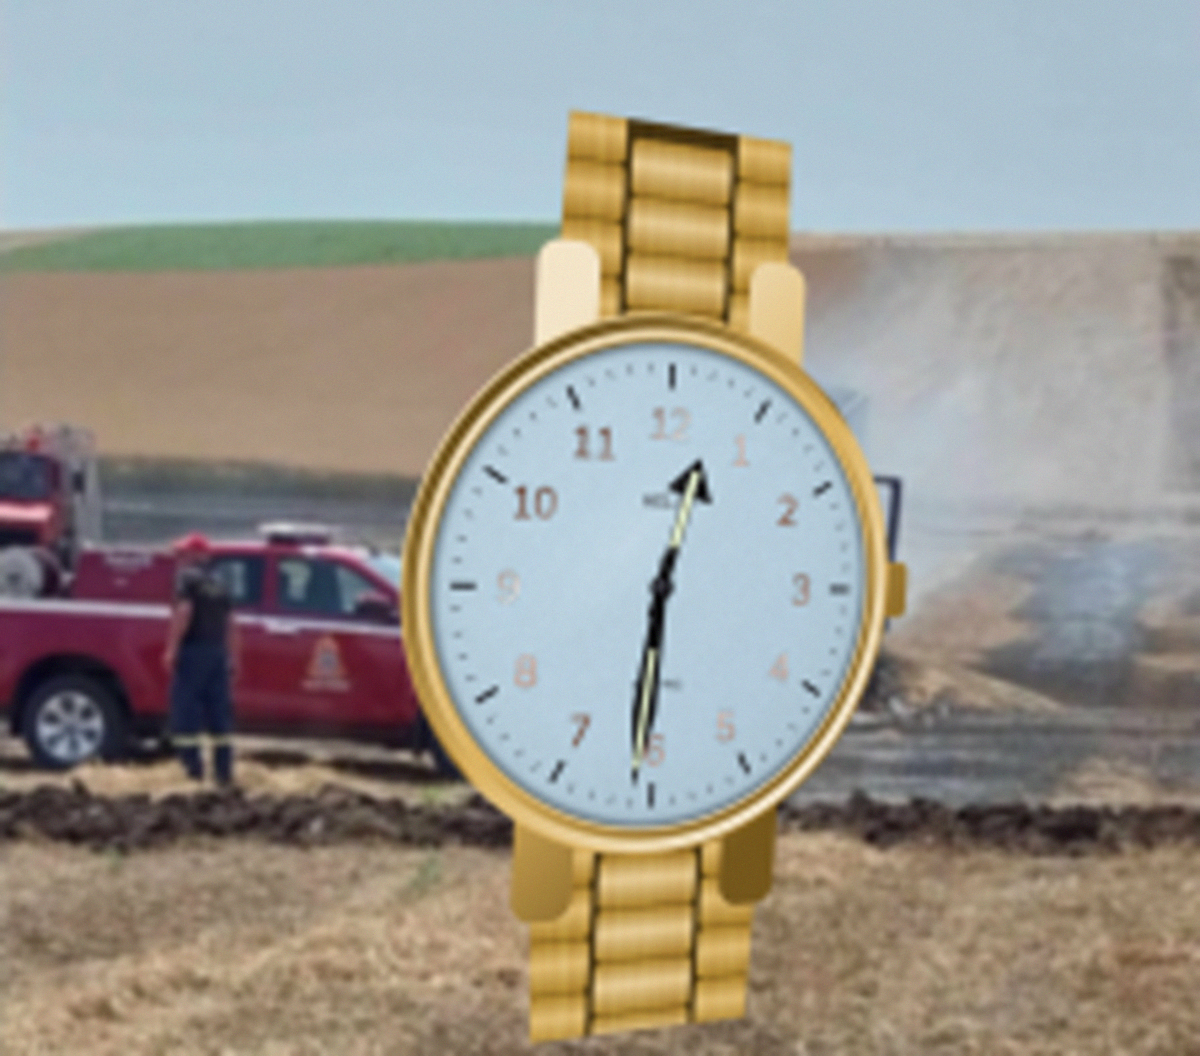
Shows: 12:31
